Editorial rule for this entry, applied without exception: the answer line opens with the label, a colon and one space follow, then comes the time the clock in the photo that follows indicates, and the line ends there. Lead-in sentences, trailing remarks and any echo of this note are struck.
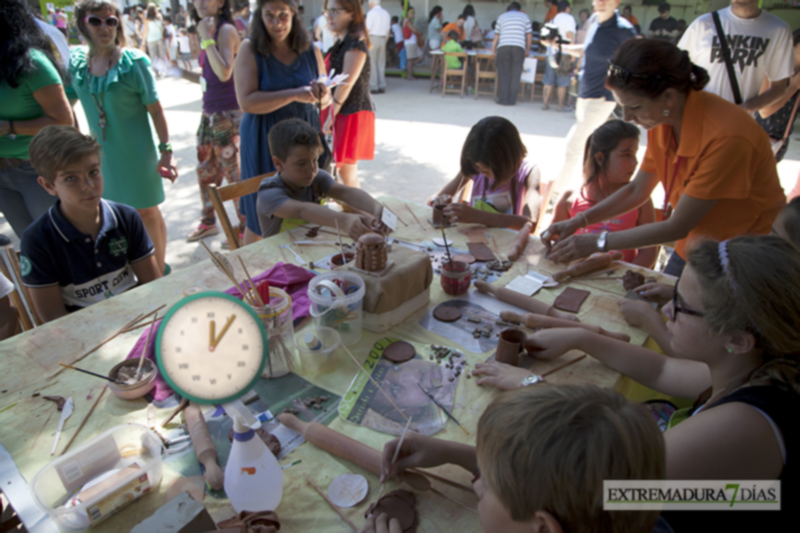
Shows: 12:06
